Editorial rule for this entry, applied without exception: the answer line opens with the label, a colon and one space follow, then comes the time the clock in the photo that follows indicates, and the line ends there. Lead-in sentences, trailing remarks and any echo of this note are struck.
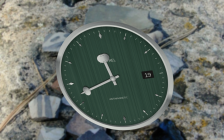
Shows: 11:42
